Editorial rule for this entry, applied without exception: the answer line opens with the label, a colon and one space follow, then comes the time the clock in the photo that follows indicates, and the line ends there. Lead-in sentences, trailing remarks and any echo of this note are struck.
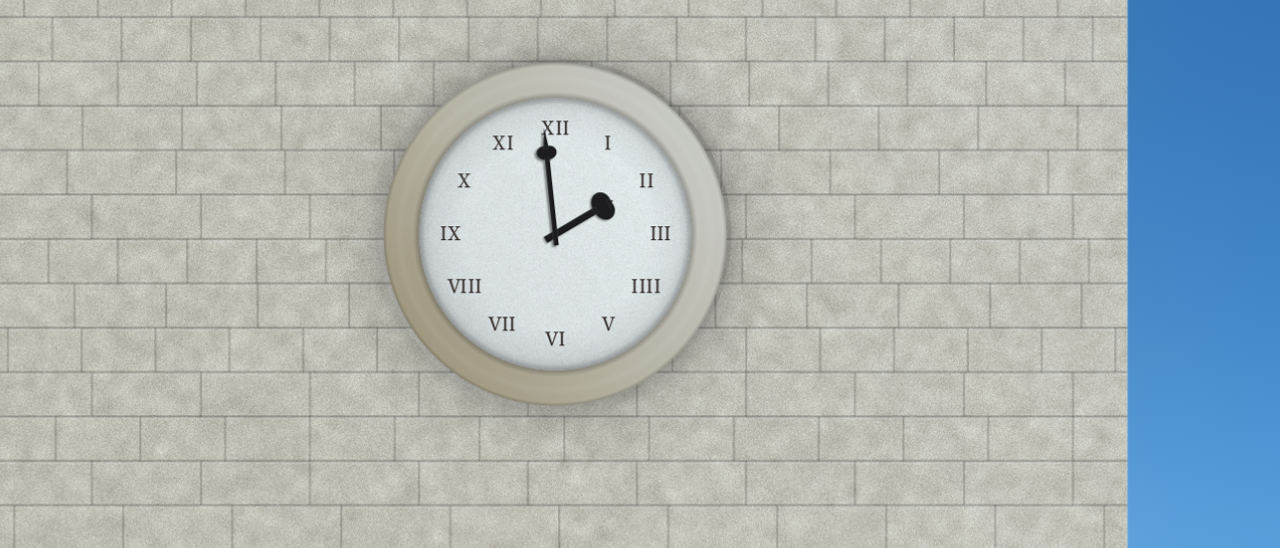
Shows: 1:59
